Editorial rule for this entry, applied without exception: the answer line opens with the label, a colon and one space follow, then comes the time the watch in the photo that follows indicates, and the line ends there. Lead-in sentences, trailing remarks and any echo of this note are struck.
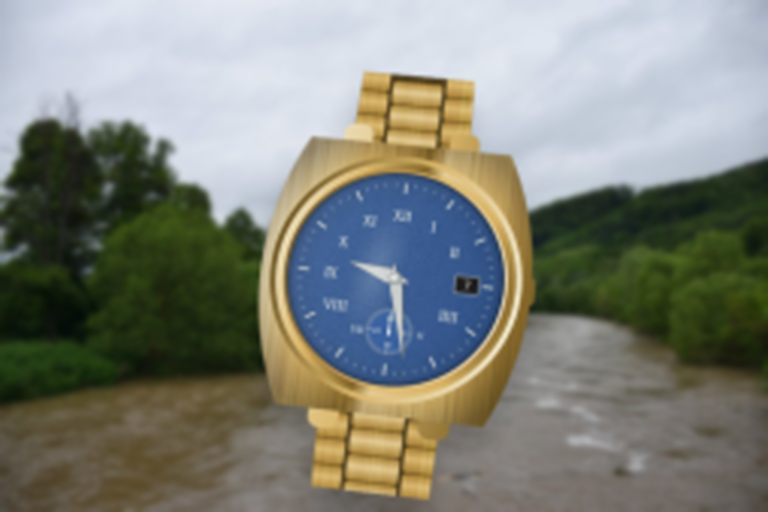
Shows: 9:28
